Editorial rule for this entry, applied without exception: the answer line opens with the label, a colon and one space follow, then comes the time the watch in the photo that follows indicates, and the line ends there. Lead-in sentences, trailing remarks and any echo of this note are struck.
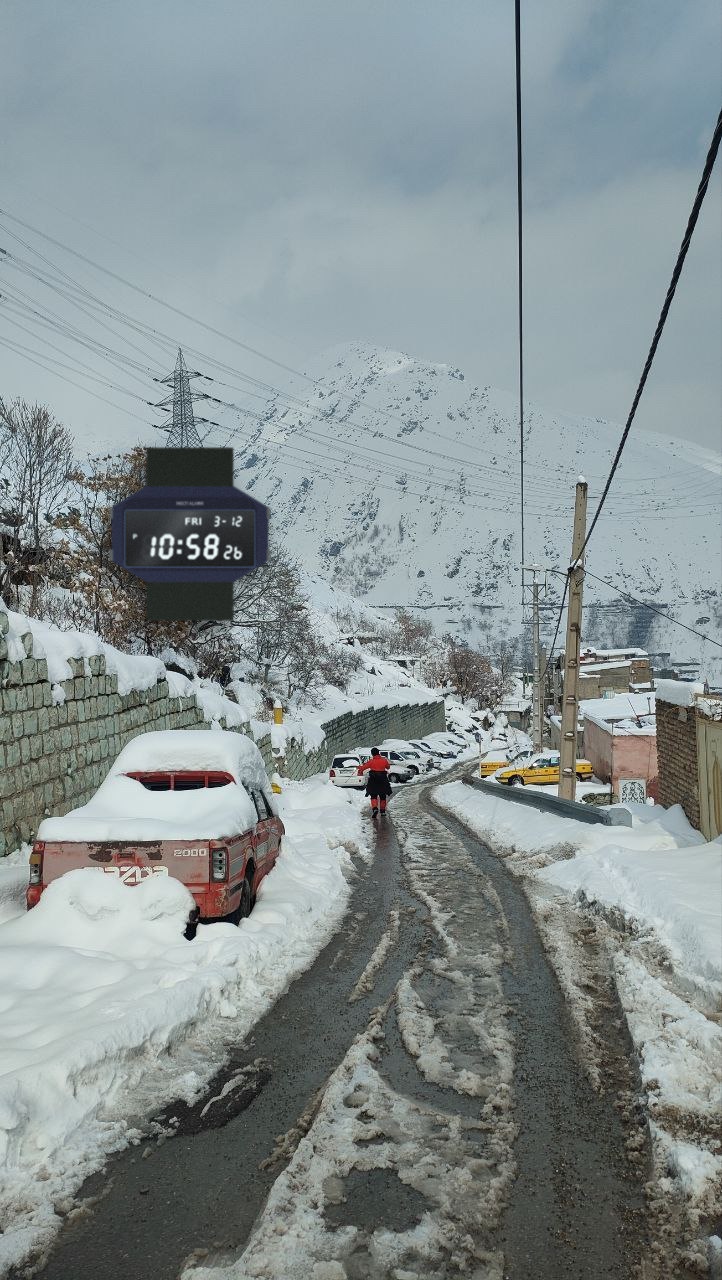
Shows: 10:58:26
